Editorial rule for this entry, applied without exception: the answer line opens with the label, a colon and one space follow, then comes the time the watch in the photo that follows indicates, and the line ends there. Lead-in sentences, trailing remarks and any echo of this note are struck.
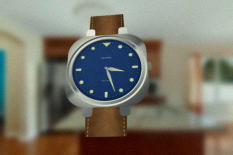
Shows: 3:27
